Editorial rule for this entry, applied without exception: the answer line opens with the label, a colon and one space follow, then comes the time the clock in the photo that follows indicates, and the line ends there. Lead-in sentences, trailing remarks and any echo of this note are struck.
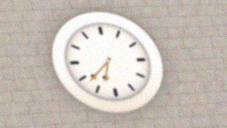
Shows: 6:38
